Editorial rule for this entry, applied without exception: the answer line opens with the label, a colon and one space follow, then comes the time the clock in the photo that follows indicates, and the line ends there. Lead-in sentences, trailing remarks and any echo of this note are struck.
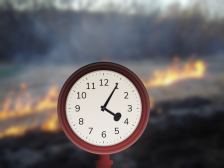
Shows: 4:05
